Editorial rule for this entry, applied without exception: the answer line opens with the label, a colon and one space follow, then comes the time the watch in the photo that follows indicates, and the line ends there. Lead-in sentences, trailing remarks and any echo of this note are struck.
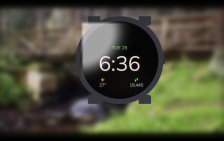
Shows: 6:36
